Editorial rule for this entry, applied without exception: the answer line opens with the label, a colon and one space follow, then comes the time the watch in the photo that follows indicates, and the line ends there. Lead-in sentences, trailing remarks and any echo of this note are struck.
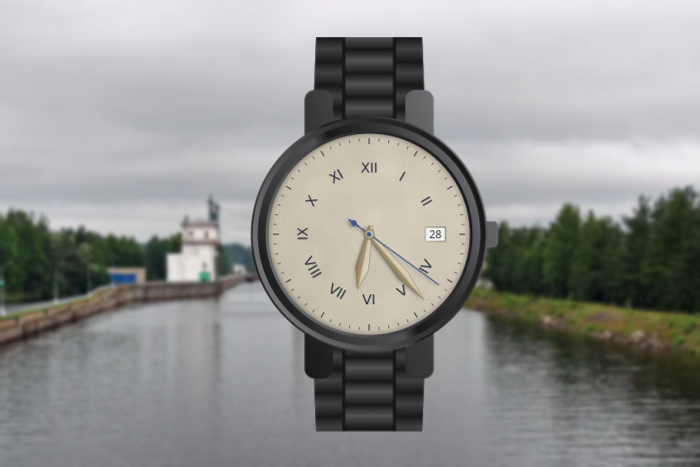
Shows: 6:23:21
